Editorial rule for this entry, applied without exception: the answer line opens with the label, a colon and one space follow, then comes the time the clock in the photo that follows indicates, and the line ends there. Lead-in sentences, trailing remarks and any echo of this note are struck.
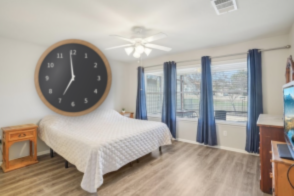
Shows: 6:59
